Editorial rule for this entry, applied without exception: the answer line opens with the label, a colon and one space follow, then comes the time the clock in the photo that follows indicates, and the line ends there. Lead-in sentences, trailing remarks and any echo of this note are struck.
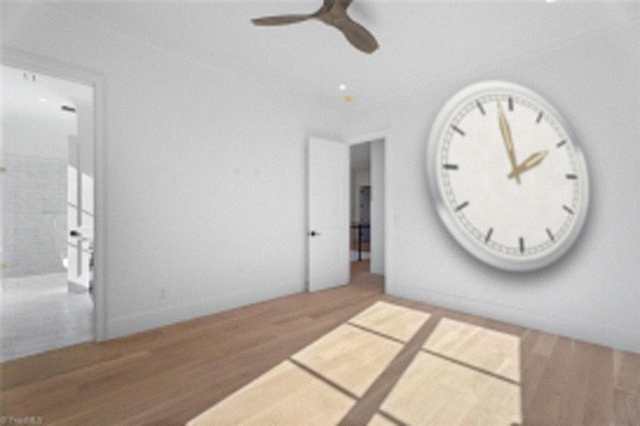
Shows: 1:58
